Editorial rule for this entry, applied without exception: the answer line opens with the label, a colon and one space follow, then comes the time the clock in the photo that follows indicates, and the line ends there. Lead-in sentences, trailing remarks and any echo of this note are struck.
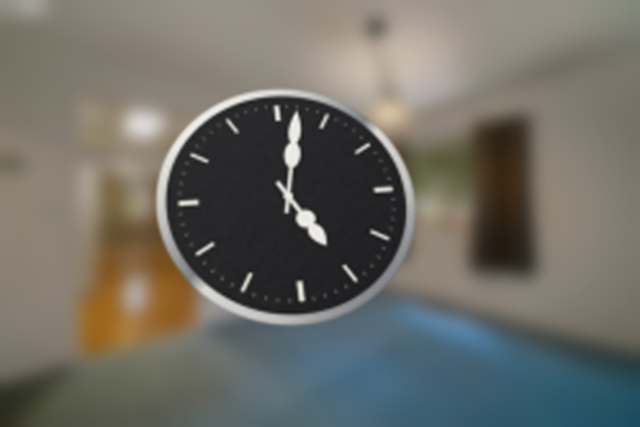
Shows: 5:02
